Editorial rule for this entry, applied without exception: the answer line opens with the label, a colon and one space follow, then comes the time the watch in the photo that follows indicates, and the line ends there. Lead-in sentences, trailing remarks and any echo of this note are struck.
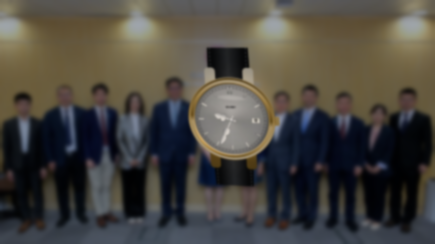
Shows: 9:34
